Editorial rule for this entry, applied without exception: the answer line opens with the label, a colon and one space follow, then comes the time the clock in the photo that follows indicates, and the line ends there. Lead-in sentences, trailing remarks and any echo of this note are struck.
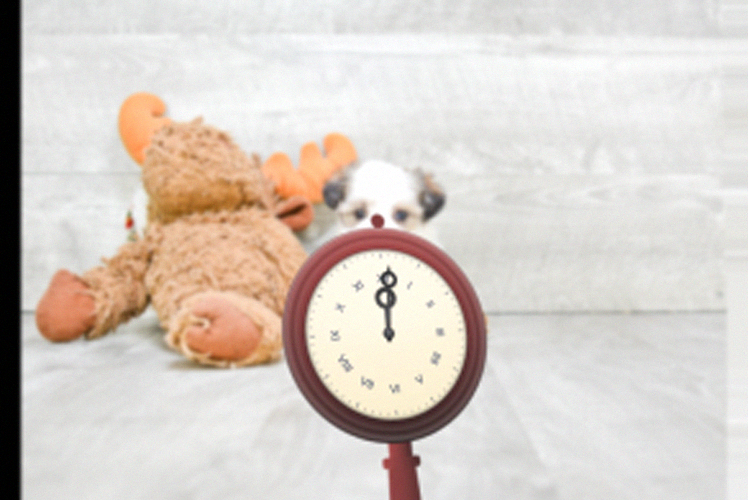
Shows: 12:01
